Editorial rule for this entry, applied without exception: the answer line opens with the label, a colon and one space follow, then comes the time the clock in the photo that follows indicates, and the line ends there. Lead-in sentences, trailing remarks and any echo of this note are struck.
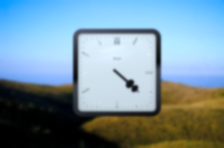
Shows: 4:22
